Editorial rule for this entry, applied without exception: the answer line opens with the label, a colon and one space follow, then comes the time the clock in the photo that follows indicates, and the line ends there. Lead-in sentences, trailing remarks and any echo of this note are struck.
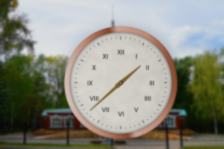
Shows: 1:38
